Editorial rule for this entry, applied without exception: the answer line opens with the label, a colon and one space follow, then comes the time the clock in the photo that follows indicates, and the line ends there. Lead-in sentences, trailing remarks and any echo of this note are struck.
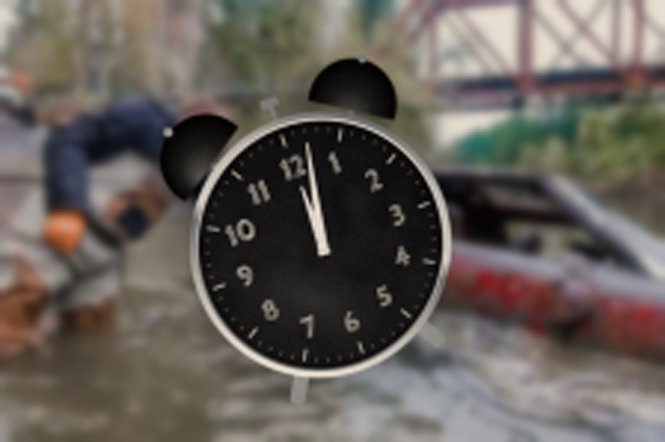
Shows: 12:02
